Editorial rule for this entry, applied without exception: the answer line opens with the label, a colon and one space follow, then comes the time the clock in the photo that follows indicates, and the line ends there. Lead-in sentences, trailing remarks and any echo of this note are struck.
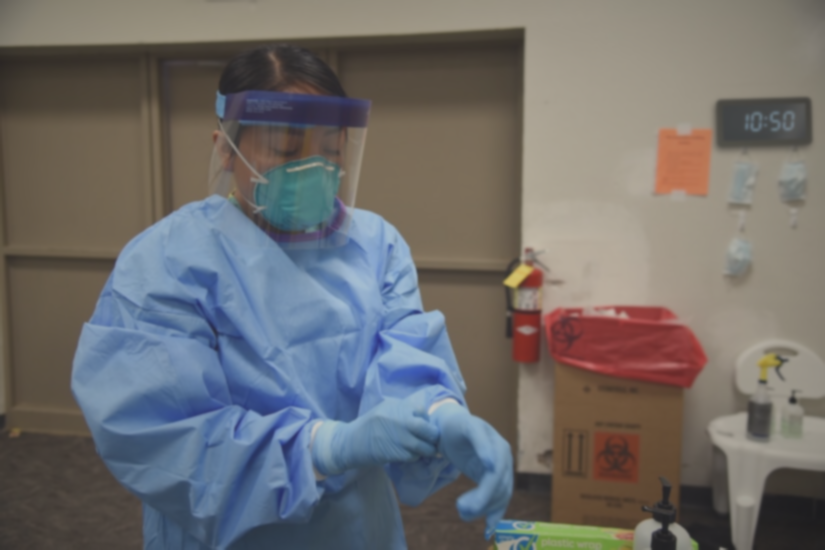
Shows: 10:50
